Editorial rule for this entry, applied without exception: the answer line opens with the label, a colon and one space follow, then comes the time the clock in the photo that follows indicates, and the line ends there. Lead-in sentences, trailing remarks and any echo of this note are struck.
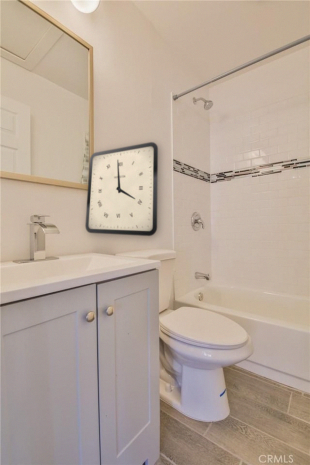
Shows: 3:59
